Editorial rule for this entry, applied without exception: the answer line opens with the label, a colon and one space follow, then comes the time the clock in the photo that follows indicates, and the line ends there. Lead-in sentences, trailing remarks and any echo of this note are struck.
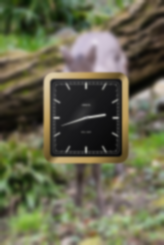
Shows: 2:42
